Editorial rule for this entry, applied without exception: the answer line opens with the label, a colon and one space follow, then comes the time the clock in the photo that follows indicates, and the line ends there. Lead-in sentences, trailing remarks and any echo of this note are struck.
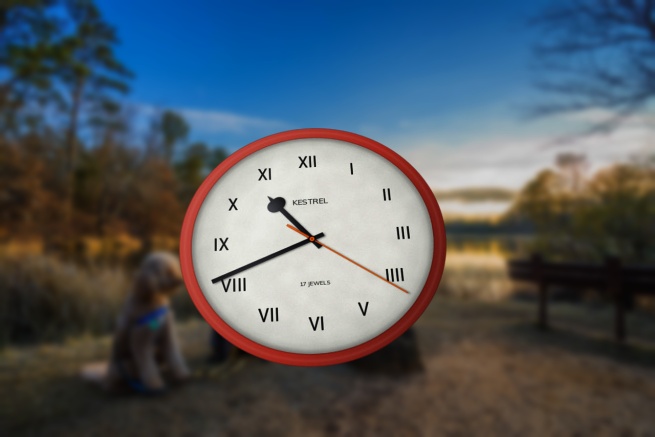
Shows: 10:41:21
